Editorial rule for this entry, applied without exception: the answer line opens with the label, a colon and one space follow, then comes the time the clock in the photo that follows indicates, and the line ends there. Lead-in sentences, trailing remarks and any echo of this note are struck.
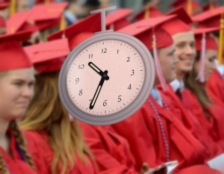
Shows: 10:34
